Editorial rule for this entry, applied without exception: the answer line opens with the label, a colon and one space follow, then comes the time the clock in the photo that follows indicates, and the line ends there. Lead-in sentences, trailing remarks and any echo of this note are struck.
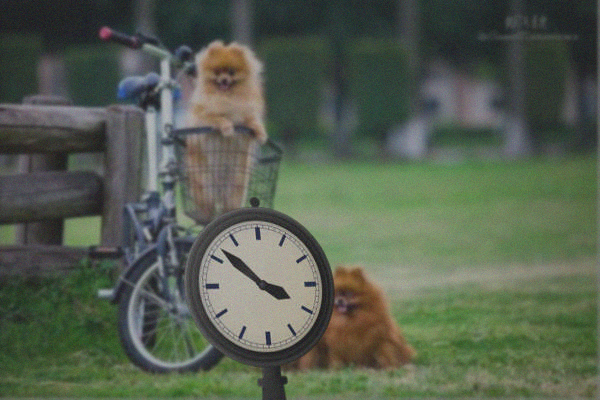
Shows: 3:52
